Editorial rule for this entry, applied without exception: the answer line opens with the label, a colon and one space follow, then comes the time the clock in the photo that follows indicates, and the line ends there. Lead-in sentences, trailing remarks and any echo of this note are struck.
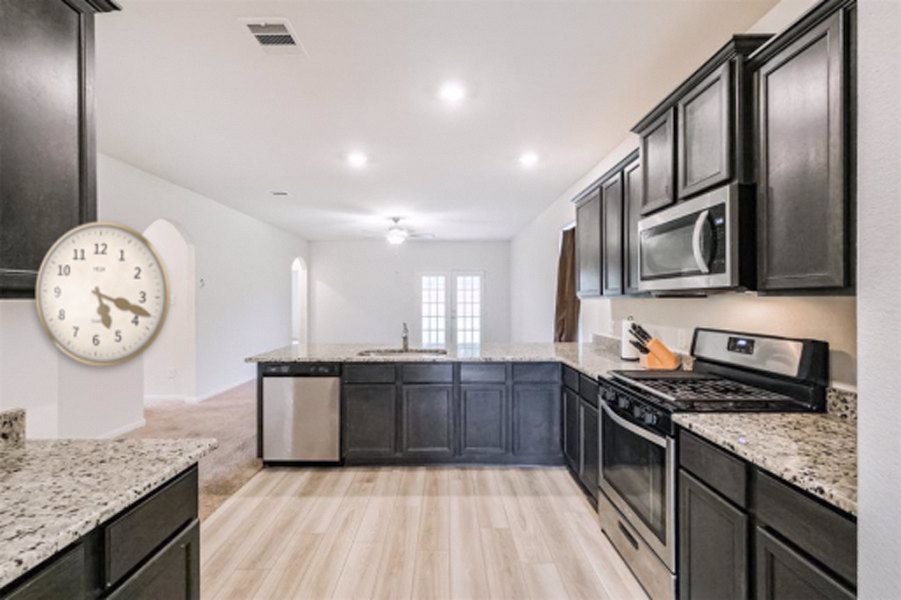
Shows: 5:18
